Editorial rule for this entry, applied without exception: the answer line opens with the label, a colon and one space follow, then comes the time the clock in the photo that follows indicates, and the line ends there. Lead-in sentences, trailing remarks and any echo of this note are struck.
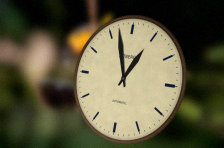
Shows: 12:57
